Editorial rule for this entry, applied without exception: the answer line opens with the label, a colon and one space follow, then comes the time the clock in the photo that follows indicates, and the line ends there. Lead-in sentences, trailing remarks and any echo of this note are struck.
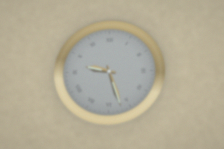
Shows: 9:27
